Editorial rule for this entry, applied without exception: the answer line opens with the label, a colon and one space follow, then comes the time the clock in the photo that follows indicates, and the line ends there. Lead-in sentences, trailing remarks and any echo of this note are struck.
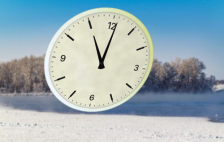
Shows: 11:01
